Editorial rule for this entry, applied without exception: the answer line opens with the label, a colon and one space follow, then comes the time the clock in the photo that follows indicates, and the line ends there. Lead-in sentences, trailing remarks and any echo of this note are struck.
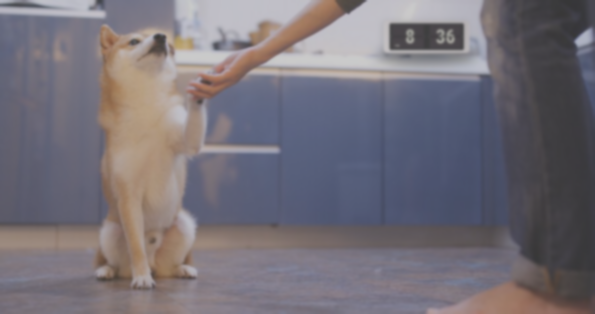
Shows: 8:36
